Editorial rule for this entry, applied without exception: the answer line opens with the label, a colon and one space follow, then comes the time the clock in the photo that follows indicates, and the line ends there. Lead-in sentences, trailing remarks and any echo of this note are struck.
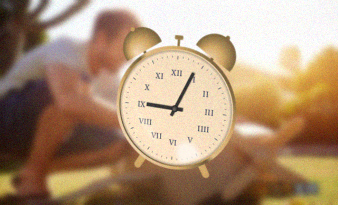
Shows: 9:04
